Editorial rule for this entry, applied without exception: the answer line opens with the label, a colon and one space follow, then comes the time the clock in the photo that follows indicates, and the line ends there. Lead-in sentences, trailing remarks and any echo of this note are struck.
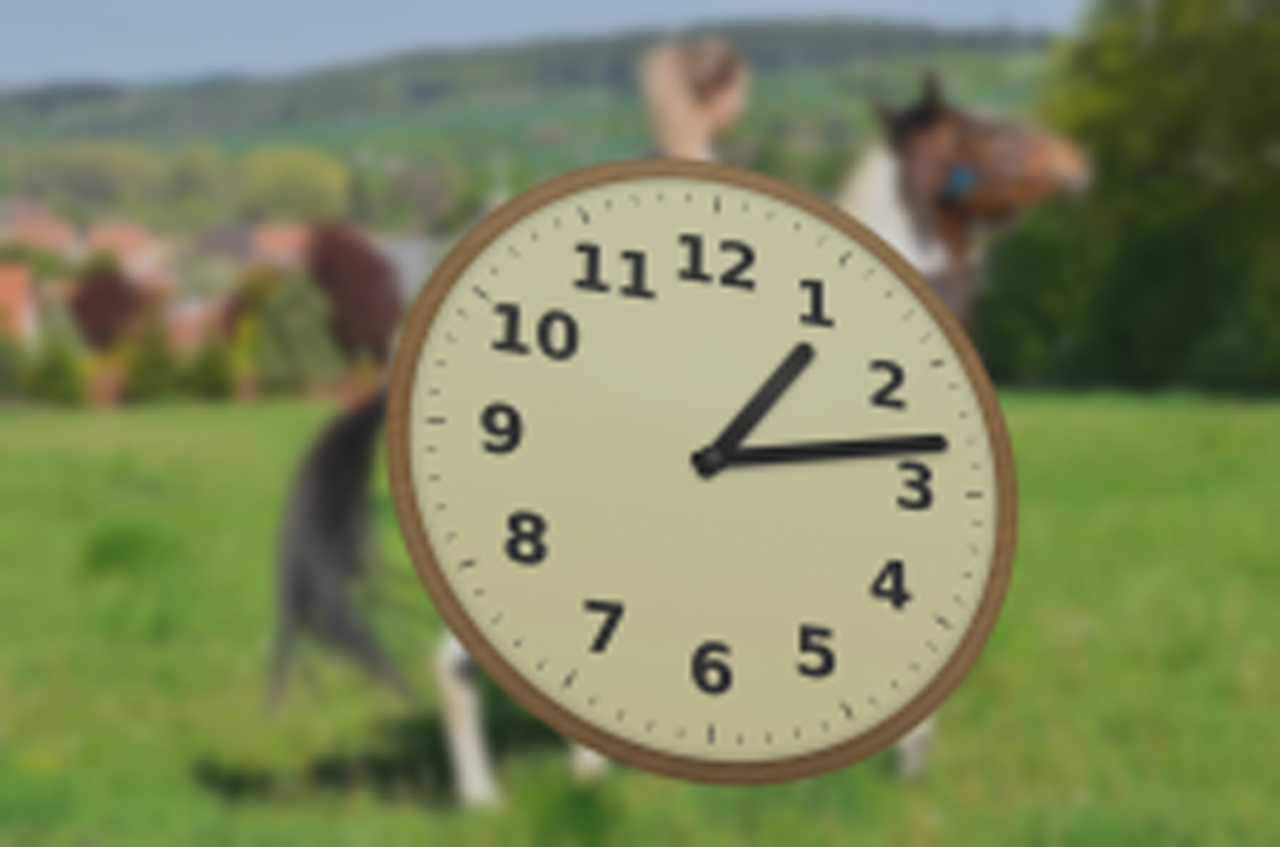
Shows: 1:13
